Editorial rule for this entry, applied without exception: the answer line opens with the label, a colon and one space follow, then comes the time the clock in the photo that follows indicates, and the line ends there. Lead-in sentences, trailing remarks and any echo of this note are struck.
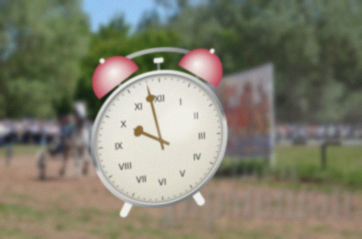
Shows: 9:58
